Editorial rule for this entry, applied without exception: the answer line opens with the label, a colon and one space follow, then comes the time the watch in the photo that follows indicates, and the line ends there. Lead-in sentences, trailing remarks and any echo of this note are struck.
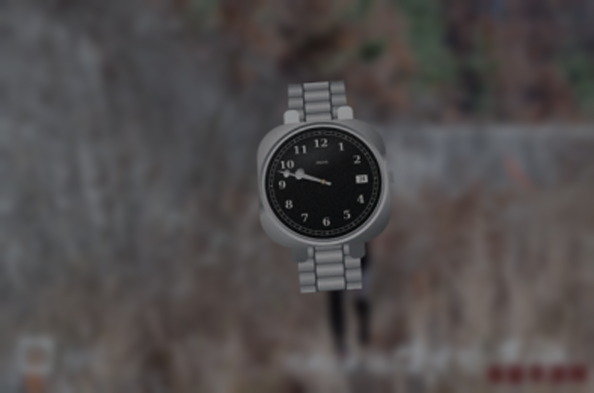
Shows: 9:48
